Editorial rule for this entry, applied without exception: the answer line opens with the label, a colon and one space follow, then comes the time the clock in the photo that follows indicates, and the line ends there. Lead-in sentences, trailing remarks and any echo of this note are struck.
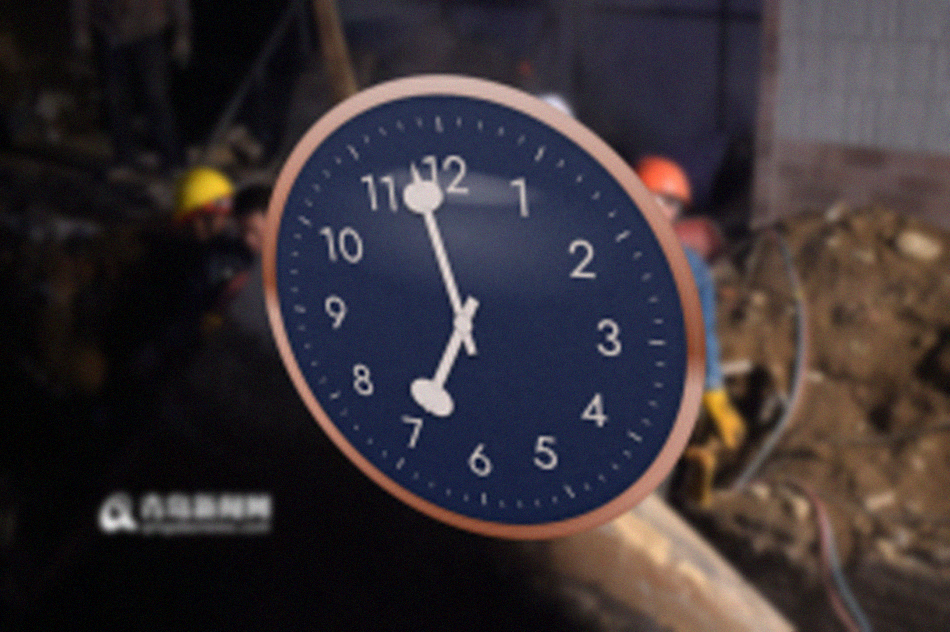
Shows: 6:58
